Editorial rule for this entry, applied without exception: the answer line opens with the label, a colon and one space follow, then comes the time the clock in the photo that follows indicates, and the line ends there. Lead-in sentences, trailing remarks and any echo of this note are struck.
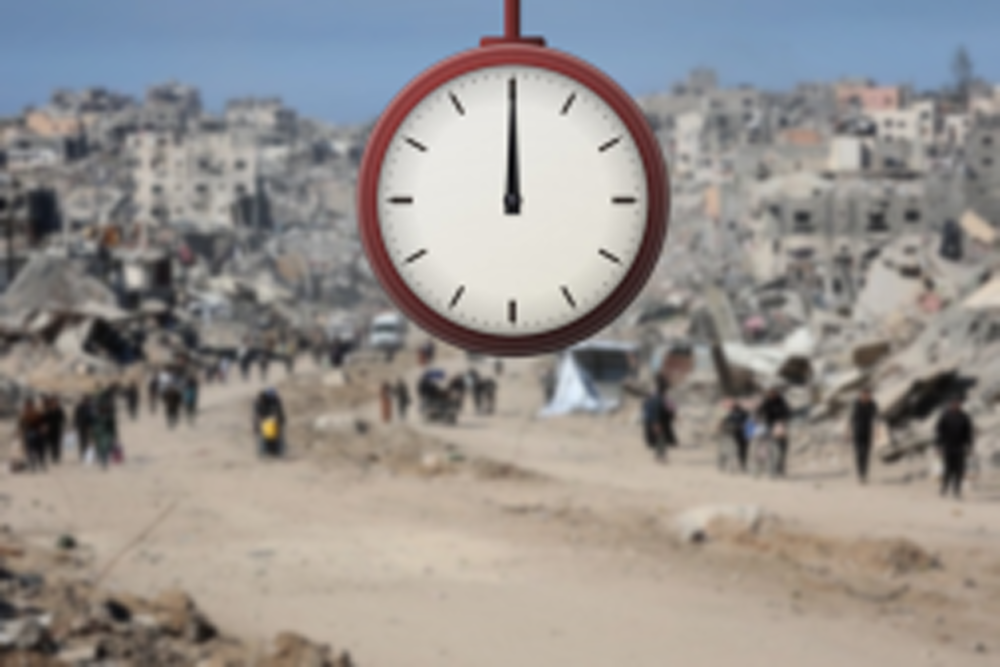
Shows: 12:00
